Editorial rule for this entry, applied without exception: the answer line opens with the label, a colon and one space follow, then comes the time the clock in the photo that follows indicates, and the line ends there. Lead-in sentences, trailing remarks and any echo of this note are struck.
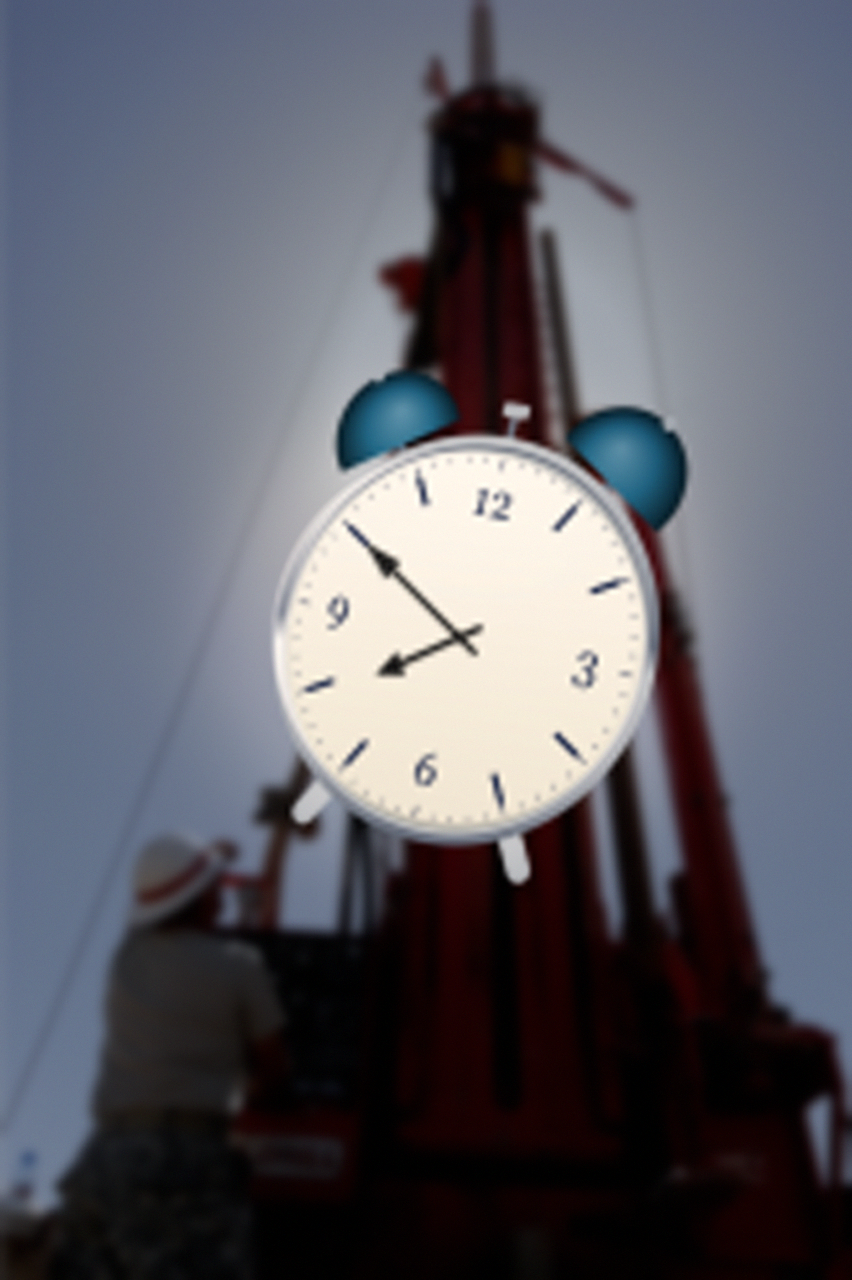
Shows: 7:50
